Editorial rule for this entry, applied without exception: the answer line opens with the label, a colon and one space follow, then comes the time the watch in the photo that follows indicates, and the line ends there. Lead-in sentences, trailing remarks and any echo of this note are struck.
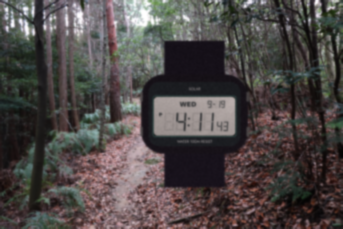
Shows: 4:11
